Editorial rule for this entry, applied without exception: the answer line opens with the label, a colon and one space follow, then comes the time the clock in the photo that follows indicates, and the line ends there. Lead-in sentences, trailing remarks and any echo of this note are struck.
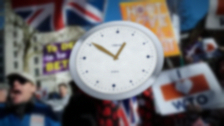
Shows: 12:51
